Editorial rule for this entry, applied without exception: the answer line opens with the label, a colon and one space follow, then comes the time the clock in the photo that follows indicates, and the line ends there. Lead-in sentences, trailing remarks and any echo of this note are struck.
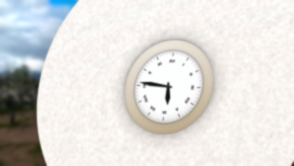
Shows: 5:46
